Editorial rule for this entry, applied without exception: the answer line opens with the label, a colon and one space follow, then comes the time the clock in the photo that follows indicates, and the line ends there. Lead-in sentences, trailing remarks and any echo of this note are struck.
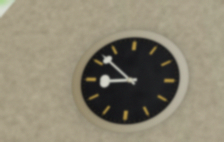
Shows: 8:52
